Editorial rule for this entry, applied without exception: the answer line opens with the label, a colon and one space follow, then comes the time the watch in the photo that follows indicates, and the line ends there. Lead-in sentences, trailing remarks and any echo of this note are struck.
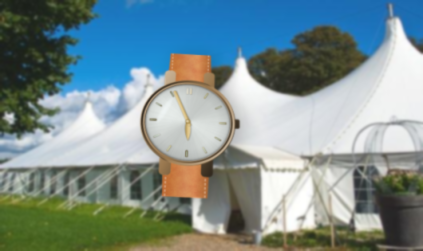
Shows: 5:56
